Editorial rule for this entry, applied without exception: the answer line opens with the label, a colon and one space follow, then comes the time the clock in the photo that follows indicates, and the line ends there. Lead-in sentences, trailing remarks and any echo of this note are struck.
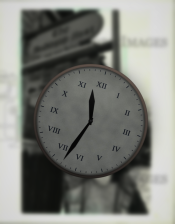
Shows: 11:33
